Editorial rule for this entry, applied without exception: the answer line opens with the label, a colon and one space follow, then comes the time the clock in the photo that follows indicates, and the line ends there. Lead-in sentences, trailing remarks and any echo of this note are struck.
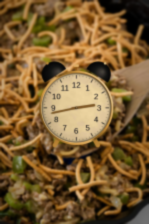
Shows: 2:43
